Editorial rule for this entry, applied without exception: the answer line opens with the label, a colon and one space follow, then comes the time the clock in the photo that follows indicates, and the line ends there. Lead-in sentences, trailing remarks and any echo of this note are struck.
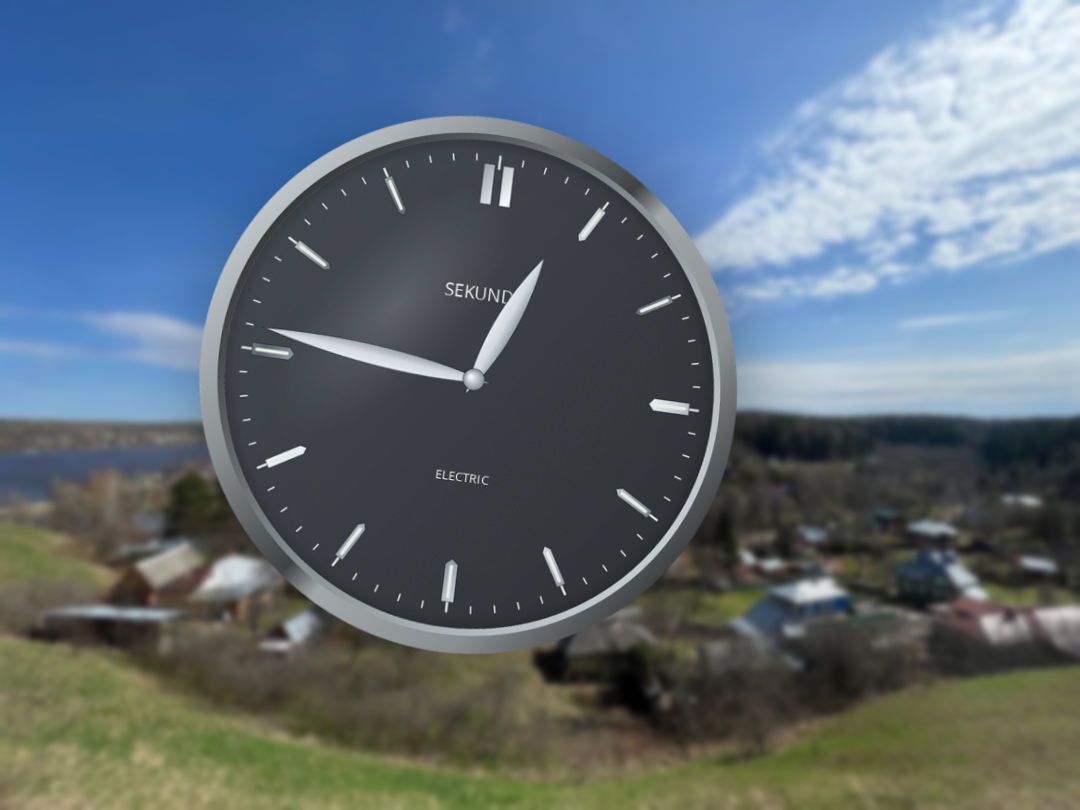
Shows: 12:46
